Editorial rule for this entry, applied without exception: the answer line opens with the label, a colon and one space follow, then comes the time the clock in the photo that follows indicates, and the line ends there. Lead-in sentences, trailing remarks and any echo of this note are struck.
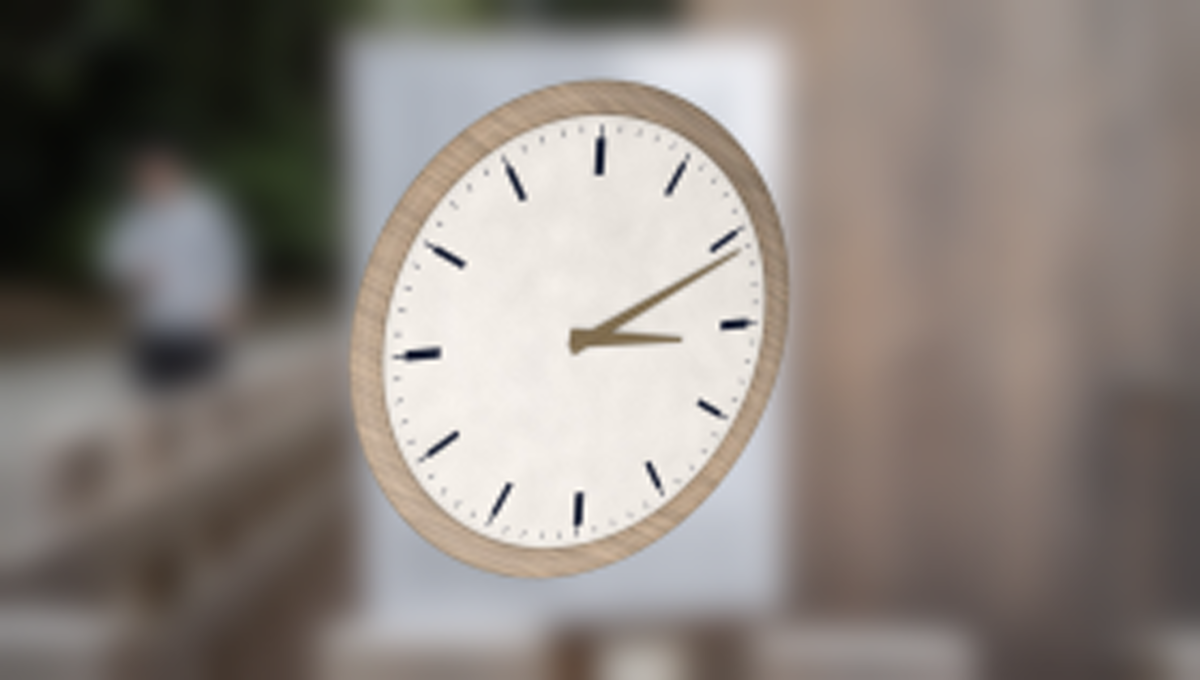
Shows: 3:11
